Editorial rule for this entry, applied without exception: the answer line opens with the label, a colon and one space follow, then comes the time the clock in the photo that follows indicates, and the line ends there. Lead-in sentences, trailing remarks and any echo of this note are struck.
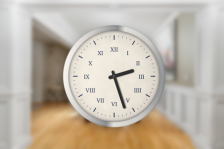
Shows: 2:27
